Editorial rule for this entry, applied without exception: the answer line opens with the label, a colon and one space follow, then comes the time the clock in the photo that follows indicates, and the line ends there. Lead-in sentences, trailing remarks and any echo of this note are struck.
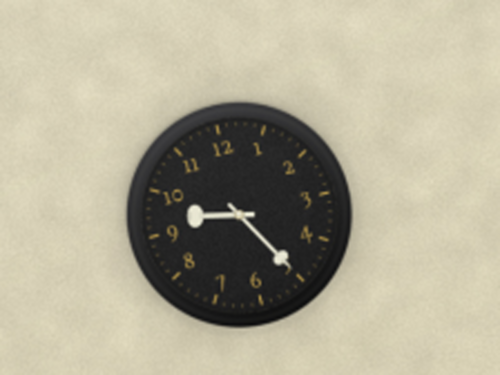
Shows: 9:25
